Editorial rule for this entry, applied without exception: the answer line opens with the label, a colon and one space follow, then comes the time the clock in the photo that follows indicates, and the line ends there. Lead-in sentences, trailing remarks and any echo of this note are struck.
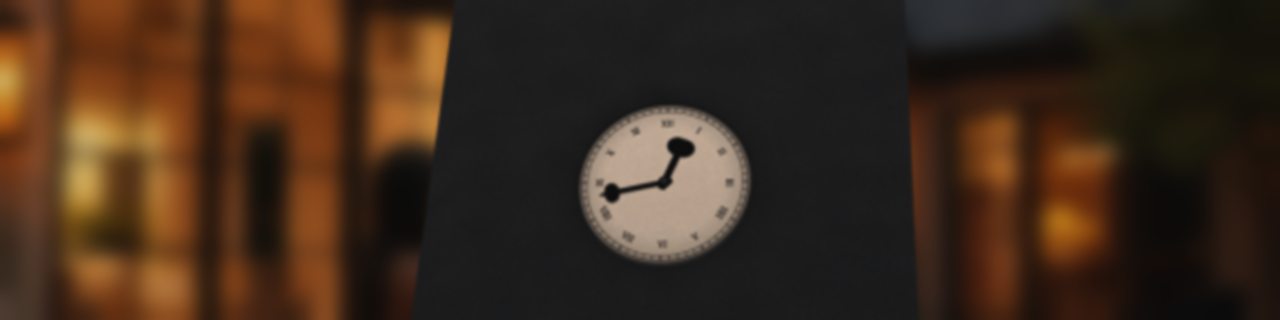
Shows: 12:43
